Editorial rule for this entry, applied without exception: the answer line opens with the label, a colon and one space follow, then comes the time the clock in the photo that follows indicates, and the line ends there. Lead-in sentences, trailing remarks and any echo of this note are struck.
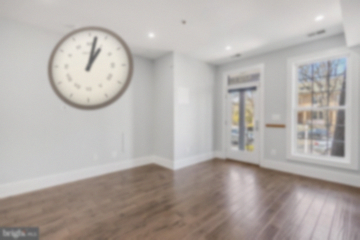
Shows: 1:02
